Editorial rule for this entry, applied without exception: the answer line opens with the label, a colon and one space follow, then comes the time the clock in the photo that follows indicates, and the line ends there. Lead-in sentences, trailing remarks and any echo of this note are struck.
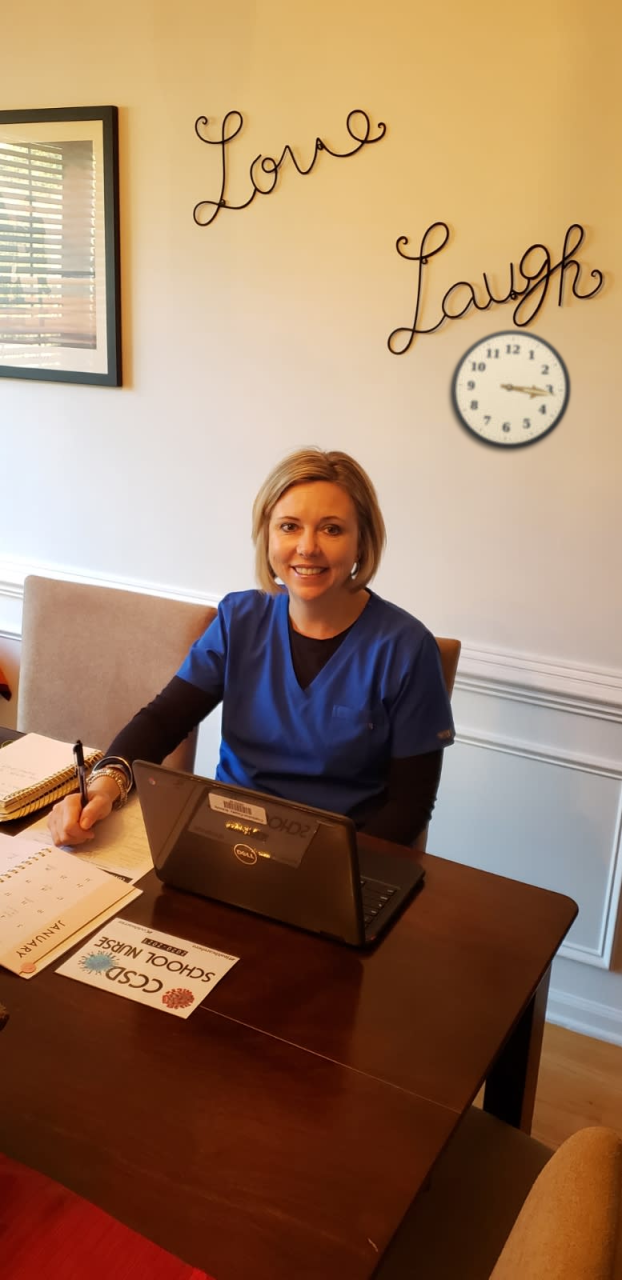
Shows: 3:16
